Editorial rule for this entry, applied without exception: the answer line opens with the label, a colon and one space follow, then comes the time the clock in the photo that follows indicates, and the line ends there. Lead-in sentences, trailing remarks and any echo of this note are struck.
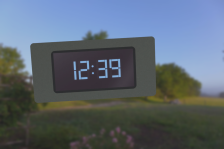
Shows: 12:39
